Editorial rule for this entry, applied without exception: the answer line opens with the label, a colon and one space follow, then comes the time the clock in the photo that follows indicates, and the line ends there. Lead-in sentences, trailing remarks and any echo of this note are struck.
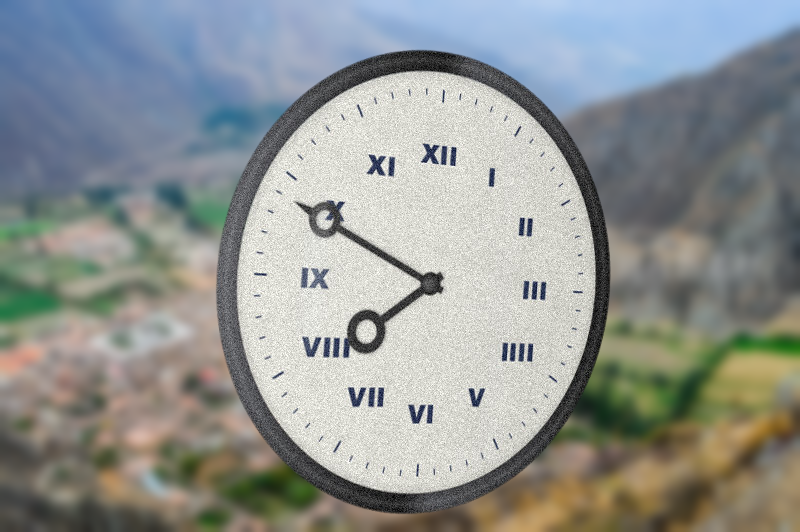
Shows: 7:49
